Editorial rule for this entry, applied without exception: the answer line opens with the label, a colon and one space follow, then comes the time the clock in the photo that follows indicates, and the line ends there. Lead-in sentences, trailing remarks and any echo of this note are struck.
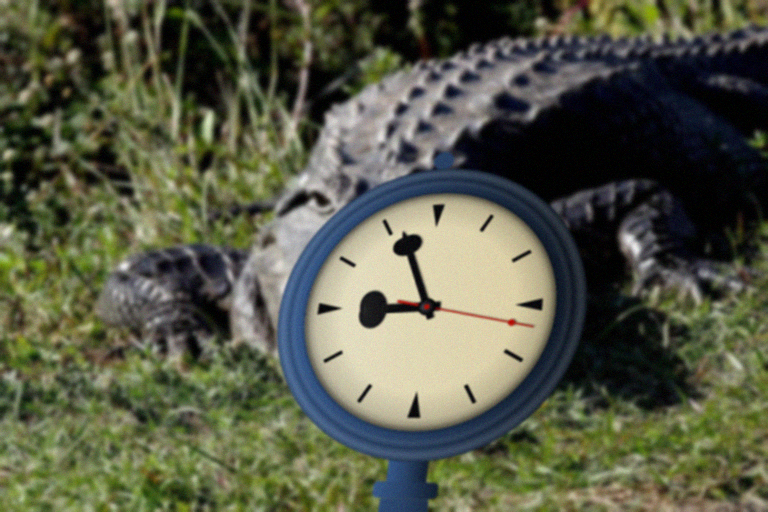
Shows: 8:56:17
